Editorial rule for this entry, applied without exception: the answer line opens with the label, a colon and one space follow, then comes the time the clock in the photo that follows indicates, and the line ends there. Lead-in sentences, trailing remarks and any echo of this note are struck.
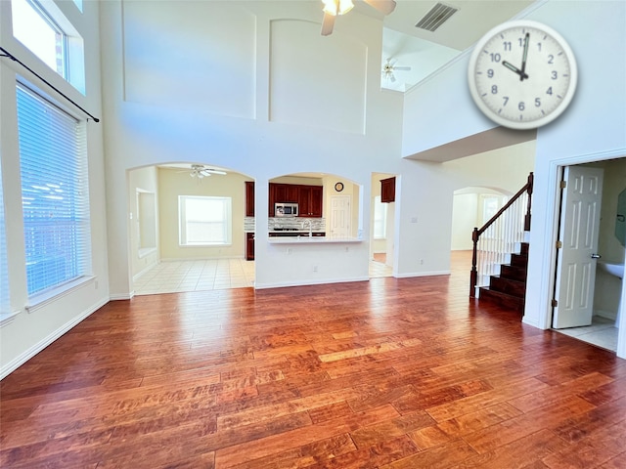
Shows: 10:01
